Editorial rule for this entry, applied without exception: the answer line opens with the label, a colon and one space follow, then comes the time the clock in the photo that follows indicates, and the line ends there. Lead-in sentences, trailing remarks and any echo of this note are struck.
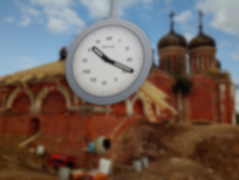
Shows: 10:19
